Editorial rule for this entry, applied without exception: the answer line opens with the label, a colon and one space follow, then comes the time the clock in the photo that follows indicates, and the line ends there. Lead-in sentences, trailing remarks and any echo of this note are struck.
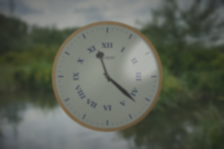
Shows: 11:22
